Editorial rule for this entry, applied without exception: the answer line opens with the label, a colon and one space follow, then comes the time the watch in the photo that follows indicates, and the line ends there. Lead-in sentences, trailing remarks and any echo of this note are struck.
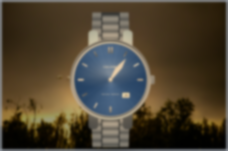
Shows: 1:06
